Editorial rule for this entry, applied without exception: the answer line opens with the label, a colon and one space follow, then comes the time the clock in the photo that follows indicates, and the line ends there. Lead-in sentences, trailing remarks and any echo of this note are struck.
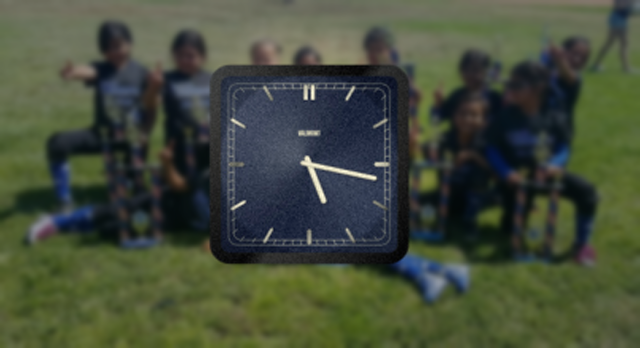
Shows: 5:17
